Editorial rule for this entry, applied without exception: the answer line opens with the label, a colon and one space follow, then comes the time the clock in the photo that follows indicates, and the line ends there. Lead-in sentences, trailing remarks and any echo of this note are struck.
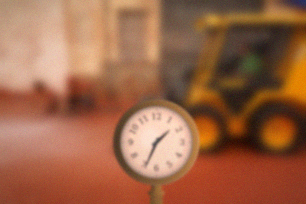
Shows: 1:34
